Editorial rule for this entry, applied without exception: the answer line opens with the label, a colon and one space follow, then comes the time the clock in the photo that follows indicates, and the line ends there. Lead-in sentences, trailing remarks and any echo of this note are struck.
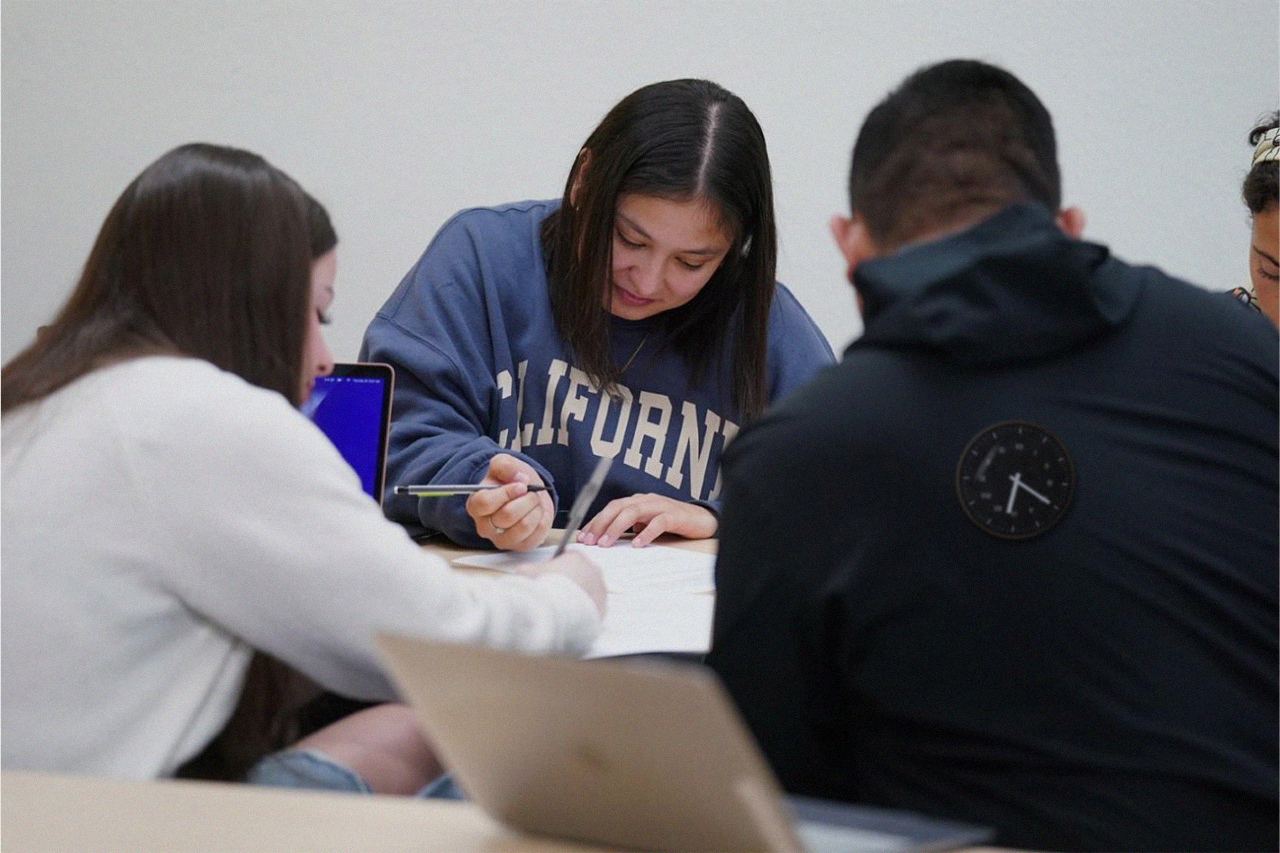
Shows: 6:20
